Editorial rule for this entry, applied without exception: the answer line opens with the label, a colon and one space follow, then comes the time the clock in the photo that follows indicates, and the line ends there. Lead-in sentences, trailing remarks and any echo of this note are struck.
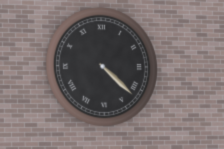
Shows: 4:22
